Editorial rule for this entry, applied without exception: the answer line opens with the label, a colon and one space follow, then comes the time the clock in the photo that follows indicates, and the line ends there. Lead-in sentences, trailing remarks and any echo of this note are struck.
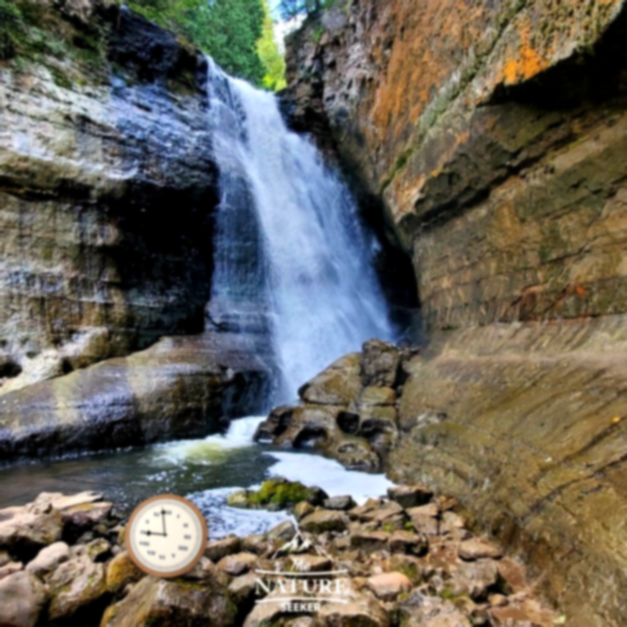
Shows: 8:58
